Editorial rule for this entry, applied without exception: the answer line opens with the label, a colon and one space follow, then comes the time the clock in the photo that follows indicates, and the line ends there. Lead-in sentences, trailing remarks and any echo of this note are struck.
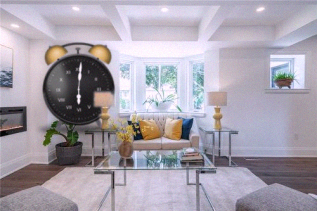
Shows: 6:01
